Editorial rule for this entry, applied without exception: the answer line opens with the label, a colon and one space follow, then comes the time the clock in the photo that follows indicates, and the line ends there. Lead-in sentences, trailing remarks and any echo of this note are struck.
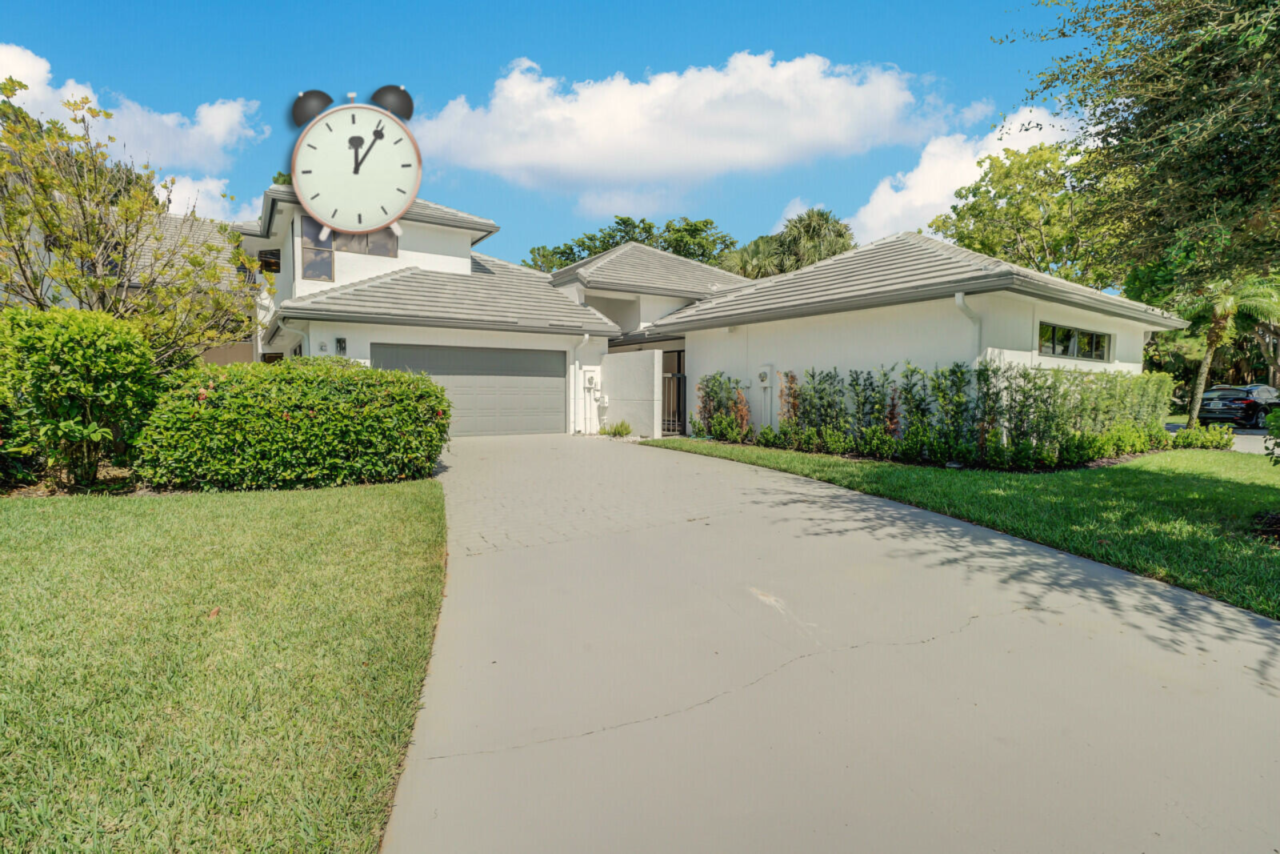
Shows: 12:06
